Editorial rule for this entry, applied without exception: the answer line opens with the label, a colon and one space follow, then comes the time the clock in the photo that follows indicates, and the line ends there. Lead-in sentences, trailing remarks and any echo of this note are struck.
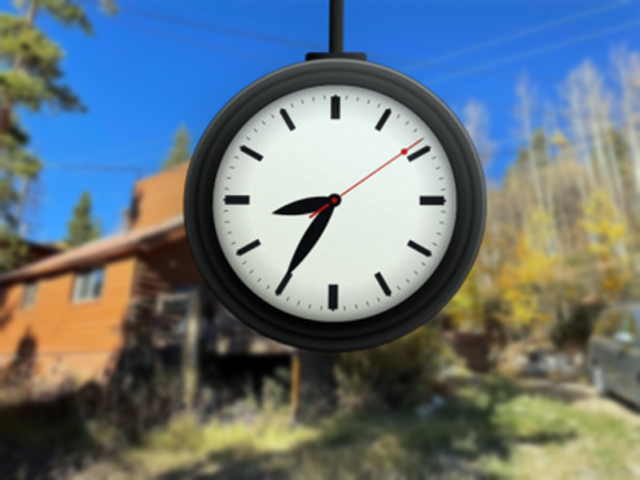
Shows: 8:35:09
